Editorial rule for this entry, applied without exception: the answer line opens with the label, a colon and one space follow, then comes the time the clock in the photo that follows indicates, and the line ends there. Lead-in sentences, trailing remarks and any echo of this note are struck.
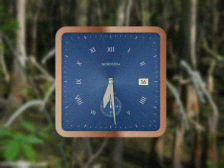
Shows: 6:29
